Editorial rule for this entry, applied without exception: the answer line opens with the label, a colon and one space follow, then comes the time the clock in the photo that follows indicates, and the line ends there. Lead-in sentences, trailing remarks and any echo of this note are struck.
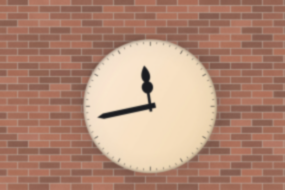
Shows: 11:43
